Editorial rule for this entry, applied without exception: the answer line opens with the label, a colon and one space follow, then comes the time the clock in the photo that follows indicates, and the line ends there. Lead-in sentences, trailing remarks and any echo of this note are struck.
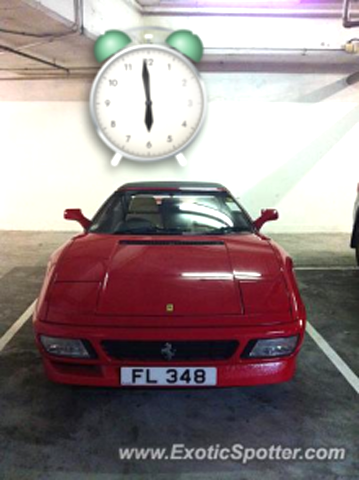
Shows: 5:59
